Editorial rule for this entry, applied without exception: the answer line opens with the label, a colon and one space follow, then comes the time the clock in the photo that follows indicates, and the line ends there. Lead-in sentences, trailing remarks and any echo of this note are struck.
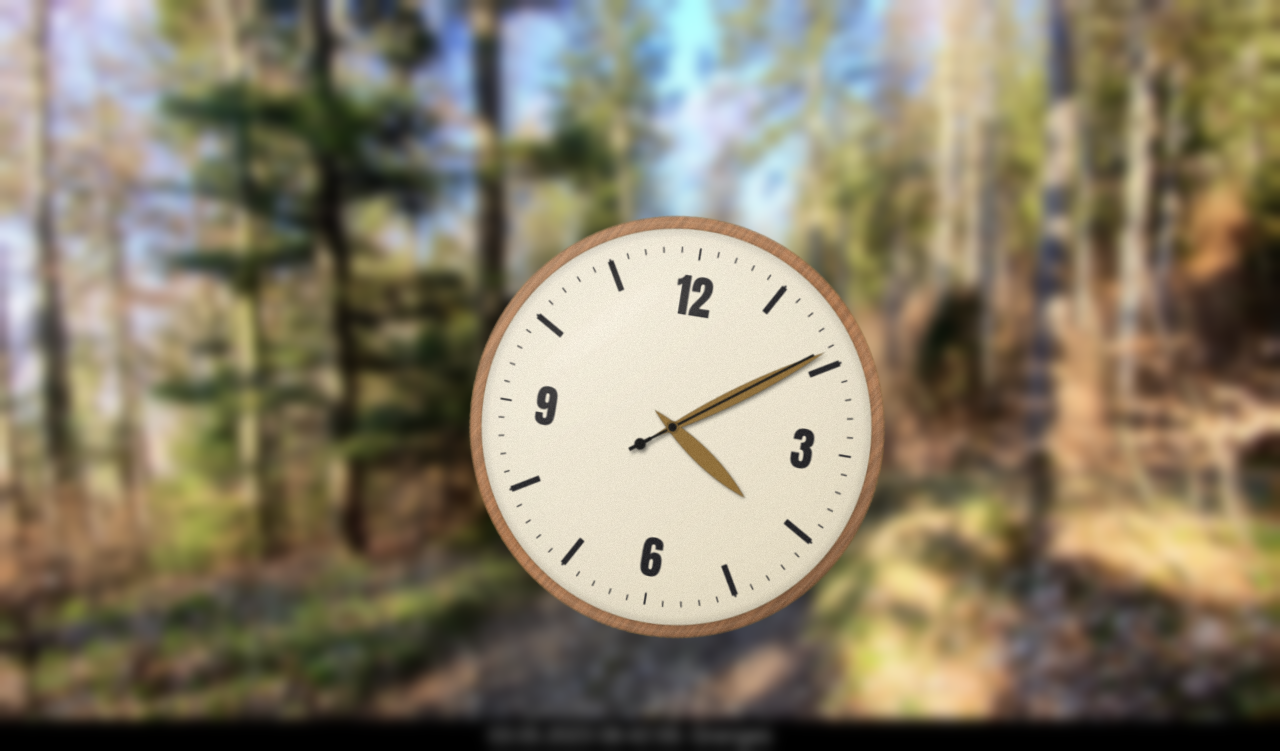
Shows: 4:09:09
